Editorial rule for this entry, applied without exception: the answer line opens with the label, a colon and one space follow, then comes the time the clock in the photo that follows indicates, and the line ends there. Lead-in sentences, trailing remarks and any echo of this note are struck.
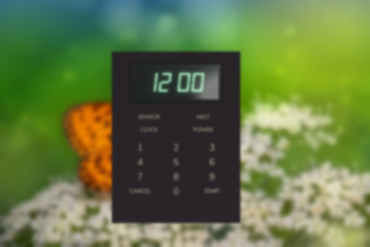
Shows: 12:00
